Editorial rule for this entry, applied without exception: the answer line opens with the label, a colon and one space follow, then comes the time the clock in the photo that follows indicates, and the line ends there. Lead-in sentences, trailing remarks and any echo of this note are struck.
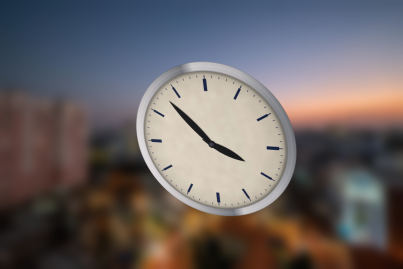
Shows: 3:53
